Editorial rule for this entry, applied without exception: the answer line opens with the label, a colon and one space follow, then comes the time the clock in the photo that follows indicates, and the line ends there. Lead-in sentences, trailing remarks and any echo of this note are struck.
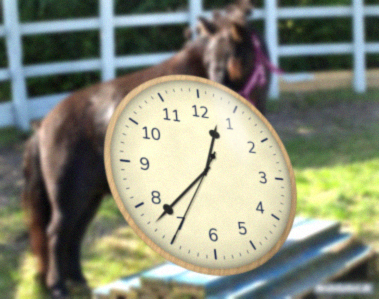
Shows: 12:37:35
